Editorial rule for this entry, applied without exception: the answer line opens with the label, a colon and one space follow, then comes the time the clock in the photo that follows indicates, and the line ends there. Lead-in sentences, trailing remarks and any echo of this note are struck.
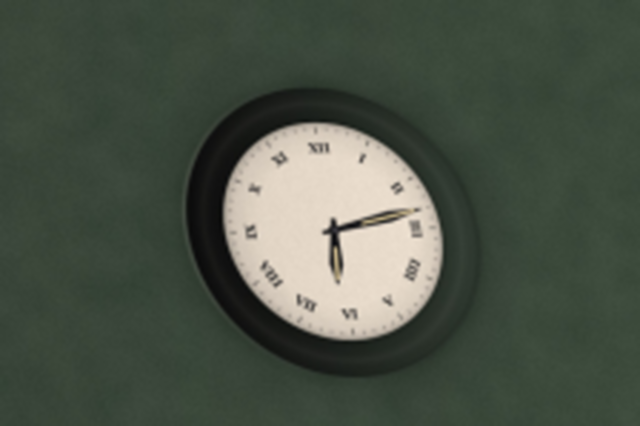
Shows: 6:13
